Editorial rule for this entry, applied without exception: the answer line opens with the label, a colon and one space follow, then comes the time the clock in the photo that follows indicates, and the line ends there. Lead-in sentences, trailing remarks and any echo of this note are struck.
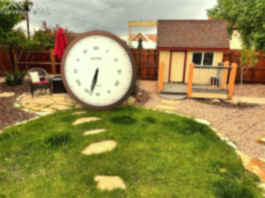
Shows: 6:33
